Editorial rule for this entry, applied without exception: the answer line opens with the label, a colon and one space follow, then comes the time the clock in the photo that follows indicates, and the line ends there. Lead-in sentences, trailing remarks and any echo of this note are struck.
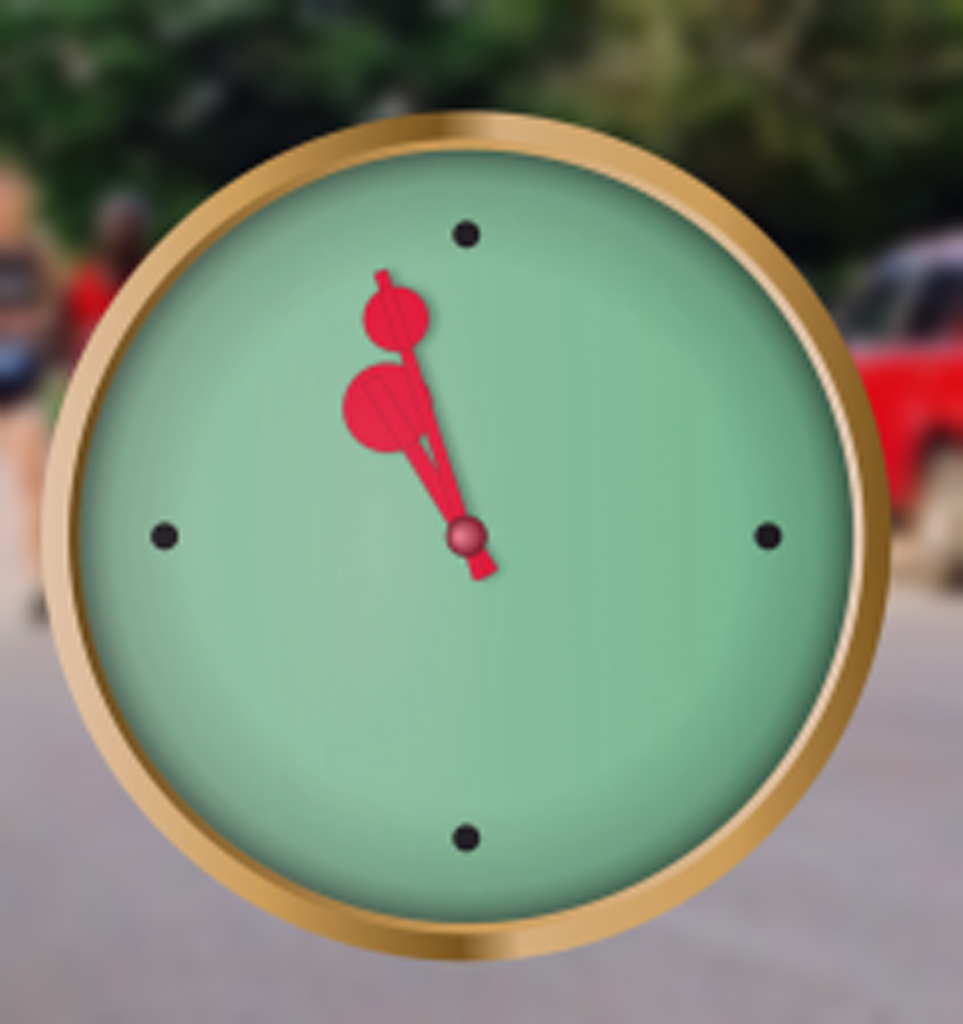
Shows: 10:57
